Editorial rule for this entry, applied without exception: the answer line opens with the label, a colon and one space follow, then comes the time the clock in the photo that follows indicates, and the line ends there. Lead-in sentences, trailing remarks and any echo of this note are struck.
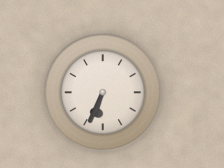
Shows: 6:34
